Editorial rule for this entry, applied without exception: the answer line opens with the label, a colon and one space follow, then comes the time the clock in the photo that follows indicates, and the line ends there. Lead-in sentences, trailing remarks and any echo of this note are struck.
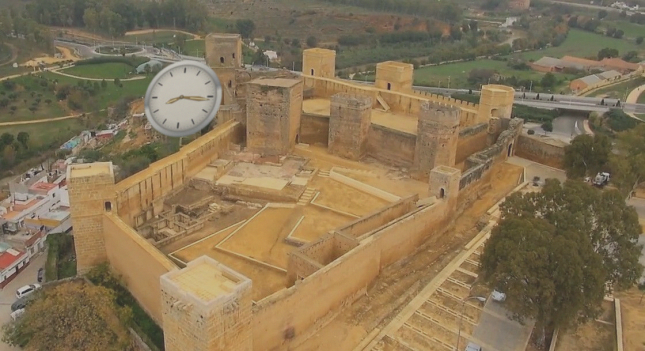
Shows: 8:16
